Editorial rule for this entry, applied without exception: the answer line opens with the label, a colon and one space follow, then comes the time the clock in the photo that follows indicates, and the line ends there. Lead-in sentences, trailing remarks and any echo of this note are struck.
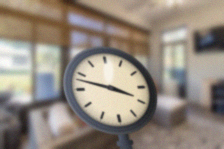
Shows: 3:48
